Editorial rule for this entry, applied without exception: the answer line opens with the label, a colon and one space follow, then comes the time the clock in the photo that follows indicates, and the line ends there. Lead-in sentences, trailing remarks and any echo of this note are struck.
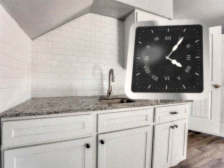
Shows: 4:06
